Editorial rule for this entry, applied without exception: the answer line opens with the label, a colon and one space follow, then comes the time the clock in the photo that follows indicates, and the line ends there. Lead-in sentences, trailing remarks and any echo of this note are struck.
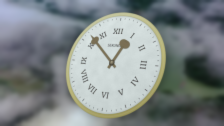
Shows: 12:52
